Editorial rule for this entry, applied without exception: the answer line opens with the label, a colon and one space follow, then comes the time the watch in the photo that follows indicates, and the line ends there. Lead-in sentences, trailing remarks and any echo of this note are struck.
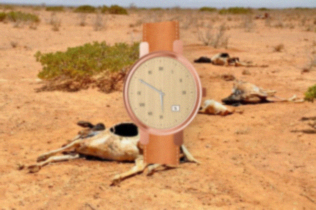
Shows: 5:50
